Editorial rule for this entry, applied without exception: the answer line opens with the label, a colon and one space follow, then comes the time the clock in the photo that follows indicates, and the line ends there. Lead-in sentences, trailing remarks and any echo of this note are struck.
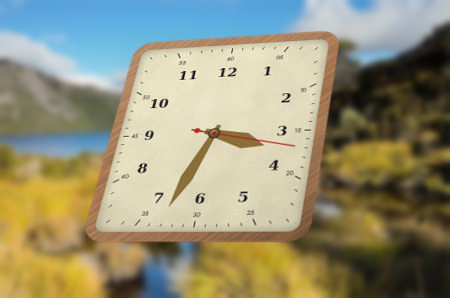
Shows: 3:33:17
